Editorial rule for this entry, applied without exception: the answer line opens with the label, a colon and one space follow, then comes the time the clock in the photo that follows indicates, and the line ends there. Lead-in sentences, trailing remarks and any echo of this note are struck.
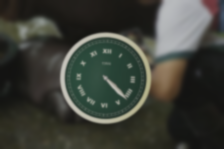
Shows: 4:22
